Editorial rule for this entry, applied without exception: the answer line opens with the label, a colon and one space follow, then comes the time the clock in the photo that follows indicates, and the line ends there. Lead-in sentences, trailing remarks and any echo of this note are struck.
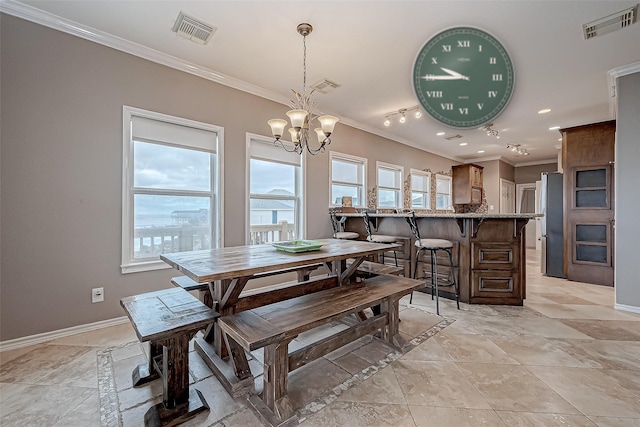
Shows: 9:45
